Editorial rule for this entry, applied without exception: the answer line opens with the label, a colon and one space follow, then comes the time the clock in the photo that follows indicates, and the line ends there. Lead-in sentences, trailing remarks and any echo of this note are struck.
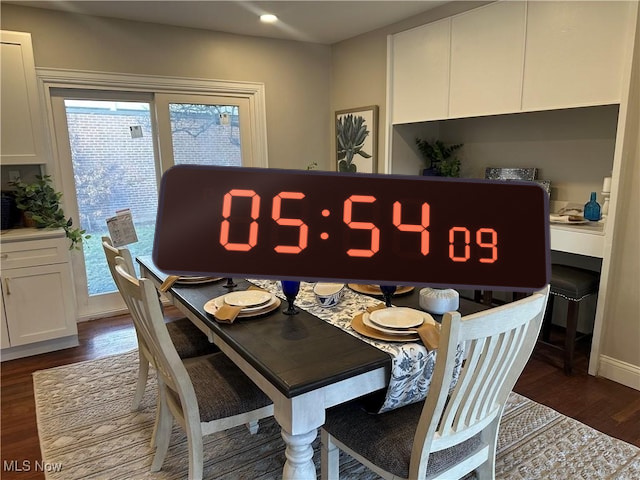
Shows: 5:54:09
